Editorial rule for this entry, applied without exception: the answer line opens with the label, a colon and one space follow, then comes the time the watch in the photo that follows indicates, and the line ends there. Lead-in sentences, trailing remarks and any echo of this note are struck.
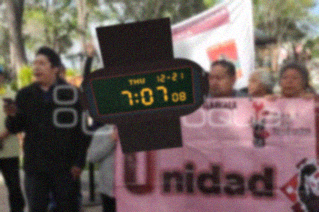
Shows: 7:07
